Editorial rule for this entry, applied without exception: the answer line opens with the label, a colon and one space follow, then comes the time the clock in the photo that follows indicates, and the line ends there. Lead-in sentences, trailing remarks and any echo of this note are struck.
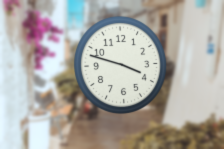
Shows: 3:48
